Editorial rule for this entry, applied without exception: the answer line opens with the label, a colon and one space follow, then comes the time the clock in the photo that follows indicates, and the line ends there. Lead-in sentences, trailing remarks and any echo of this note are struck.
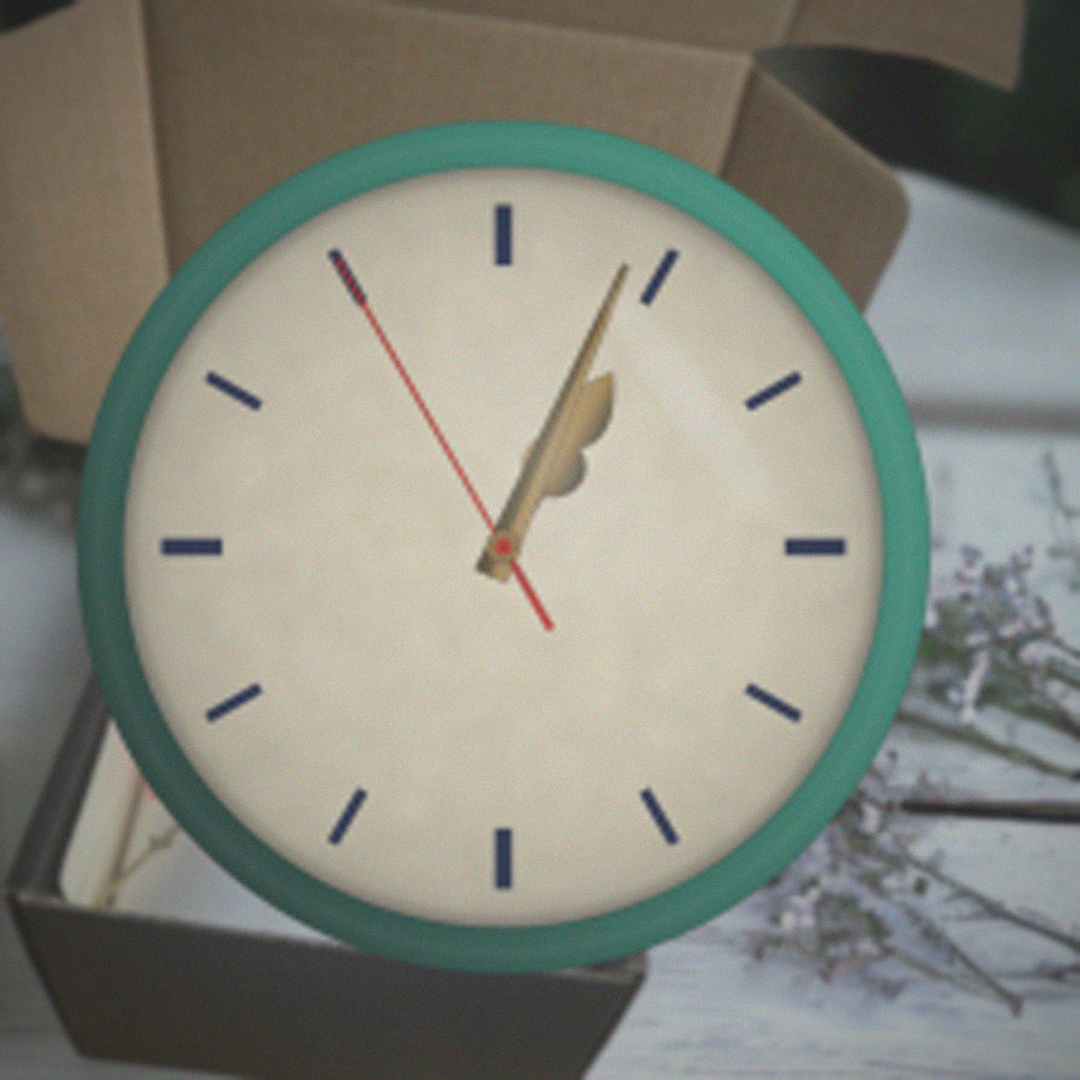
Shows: 1:03:55
